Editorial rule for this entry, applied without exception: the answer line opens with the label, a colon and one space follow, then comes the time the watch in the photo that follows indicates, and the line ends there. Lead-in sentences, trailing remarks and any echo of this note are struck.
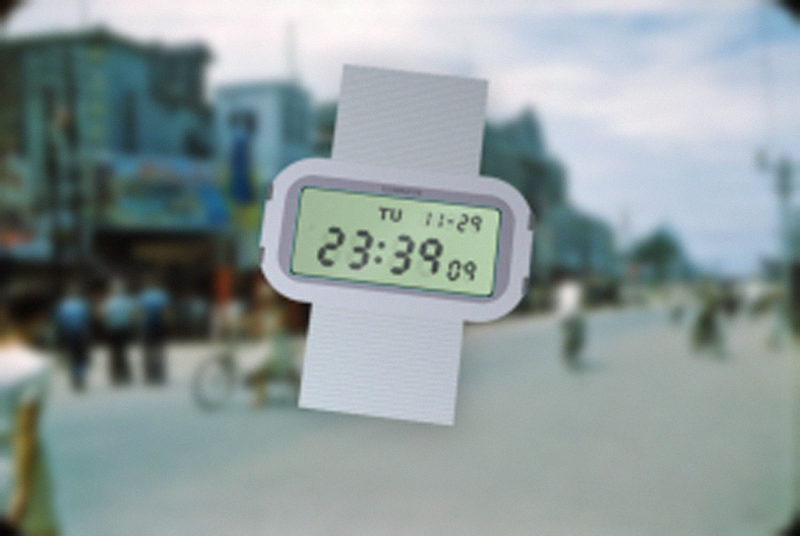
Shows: 23:39:09
